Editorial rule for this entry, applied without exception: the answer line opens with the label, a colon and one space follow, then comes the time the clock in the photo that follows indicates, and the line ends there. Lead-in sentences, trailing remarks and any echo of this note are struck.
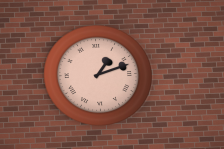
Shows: 1:12
